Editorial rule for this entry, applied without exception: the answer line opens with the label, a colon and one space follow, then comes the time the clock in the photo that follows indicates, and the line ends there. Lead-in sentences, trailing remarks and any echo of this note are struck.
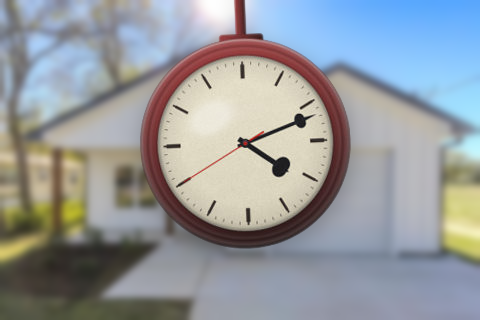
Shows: 4:11:40
